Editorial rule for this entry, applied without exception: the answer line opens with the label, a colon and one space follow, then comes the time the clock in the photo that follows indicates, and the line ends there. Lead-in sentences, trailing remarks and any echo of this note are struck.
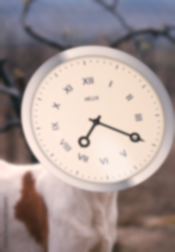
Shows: 7:20
